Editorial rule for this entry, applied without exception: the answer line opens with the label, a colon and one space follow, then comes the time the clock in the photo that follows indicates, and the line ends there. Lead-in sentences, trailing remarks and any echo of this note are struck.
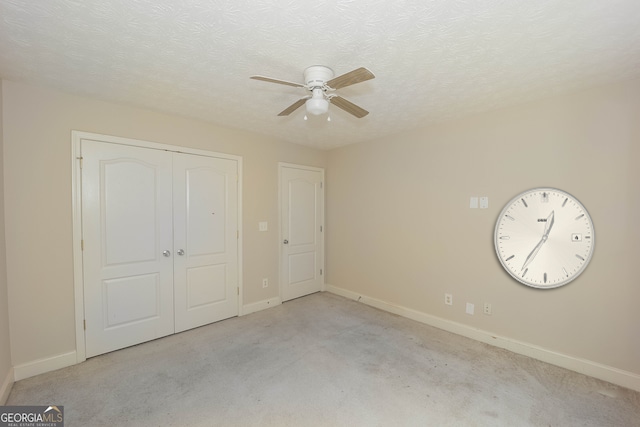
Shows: 12:36
